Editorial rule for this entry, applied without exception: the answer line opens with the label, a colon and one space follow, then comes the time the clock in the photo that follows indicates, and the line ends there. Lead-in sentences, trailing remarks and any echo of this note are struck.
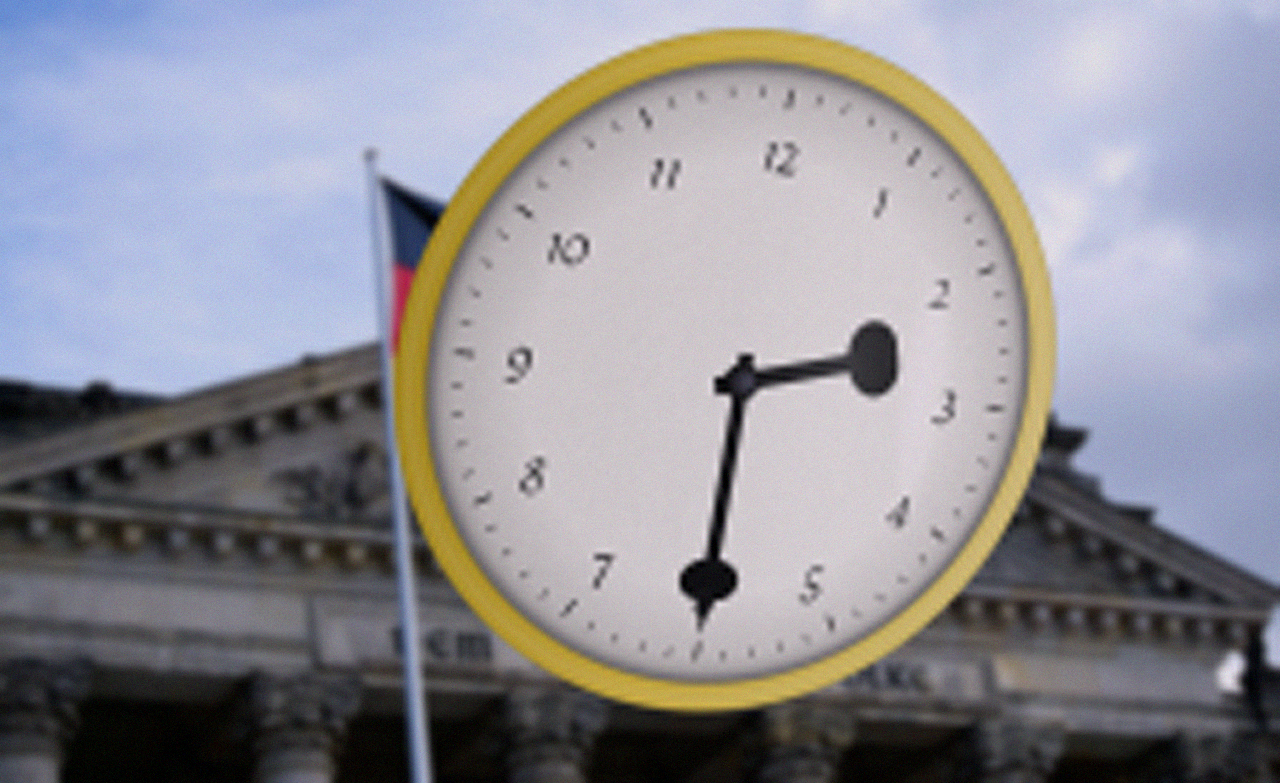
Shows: 2:30
